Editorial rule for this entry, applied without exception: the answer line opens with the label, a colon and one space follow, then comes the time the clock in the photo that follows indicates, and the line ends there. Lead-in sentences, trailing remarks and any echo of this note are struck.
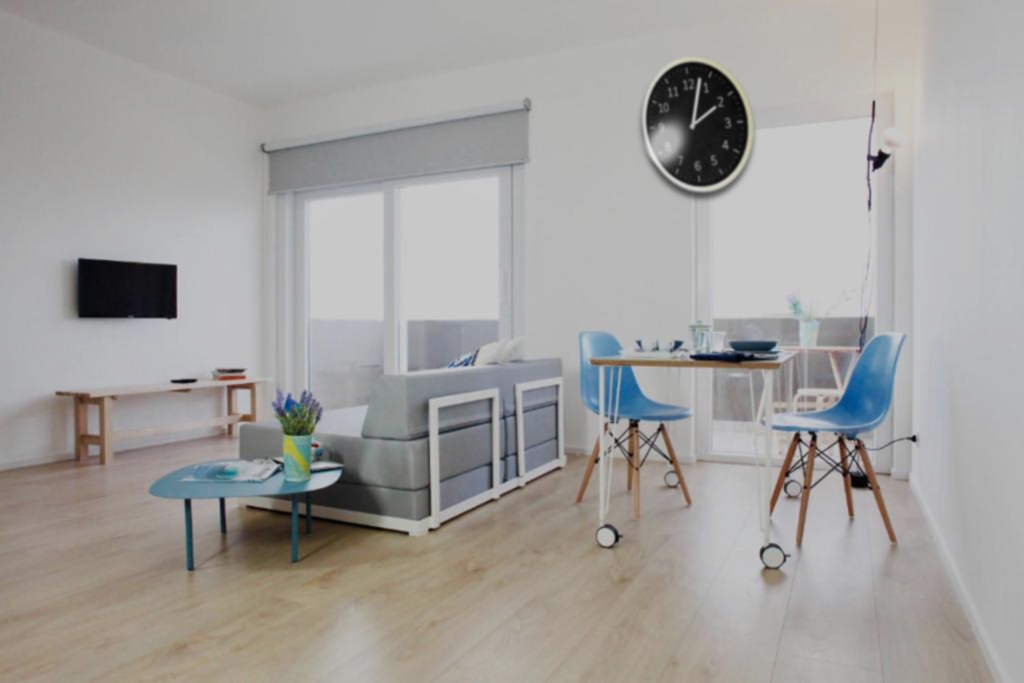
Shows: 2:03
